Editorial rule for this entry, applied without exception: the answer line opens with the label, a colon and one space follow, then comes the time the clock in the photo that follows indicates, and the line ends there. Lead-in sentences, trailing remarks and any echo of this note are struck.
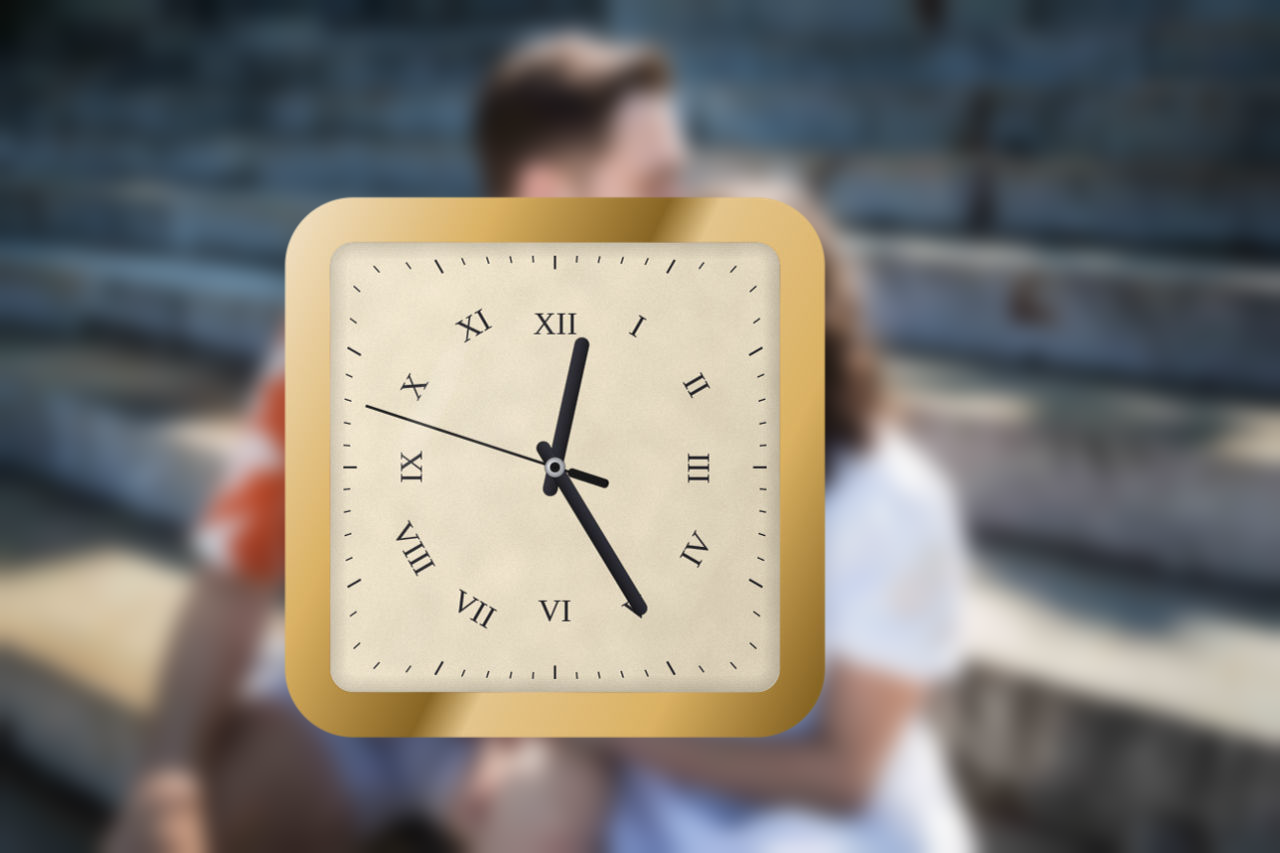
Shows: 12:24:48
